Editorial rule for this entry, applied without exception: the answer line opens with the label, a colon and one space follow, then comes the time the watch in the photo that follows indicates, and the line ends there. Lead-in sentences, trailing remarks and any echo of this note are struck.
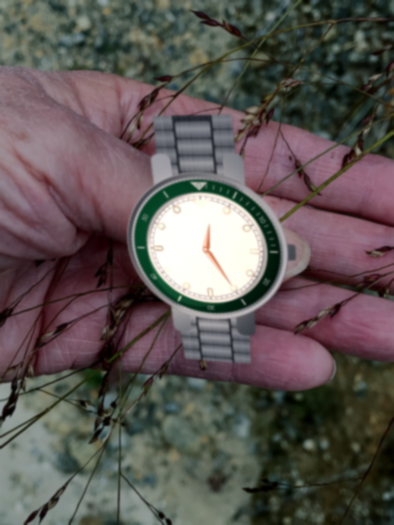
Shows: 12:25
